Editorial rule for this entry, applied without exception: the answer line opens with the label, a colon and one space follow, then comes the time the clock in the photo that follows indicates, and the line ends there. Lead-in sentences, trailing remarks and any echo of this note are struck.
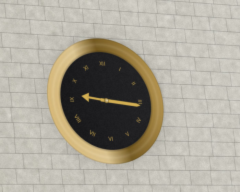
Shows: 9:16
